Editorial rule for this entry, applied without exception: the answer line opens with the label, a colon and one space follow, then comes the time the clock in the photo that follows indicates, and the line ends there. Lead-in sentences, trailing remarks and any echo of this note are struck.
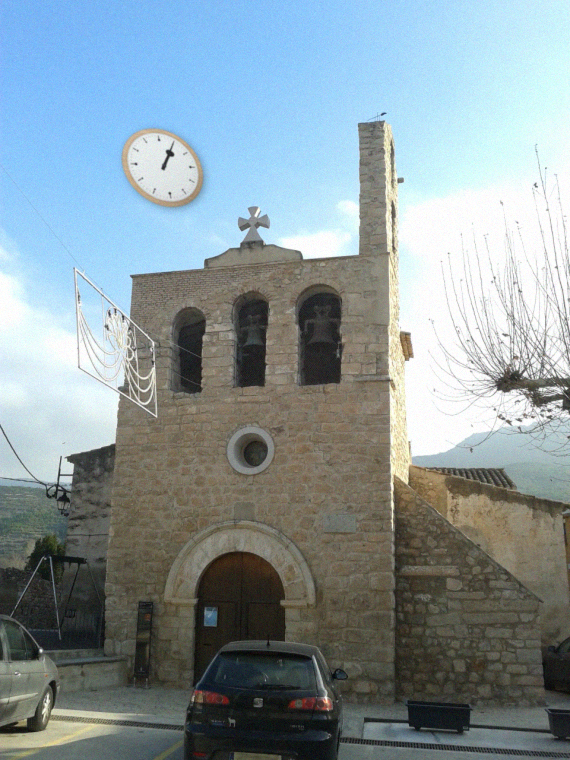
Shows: 1:05
